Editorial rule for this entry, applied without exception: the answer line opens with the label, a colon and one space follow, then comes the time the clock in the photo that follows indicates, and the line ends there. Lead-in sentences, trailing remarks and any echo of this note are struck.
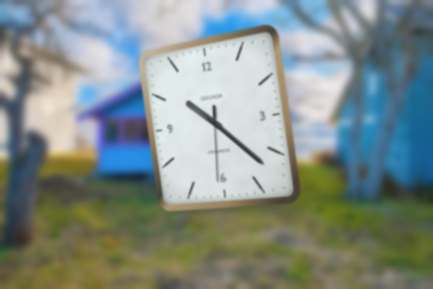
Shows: 10:22:31
